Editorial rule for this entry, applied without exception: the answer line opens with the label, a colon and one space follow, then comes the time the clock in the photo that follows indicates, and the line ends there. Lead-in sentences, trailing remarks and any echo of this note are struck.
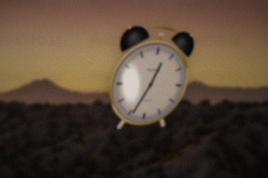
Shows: 12:34
